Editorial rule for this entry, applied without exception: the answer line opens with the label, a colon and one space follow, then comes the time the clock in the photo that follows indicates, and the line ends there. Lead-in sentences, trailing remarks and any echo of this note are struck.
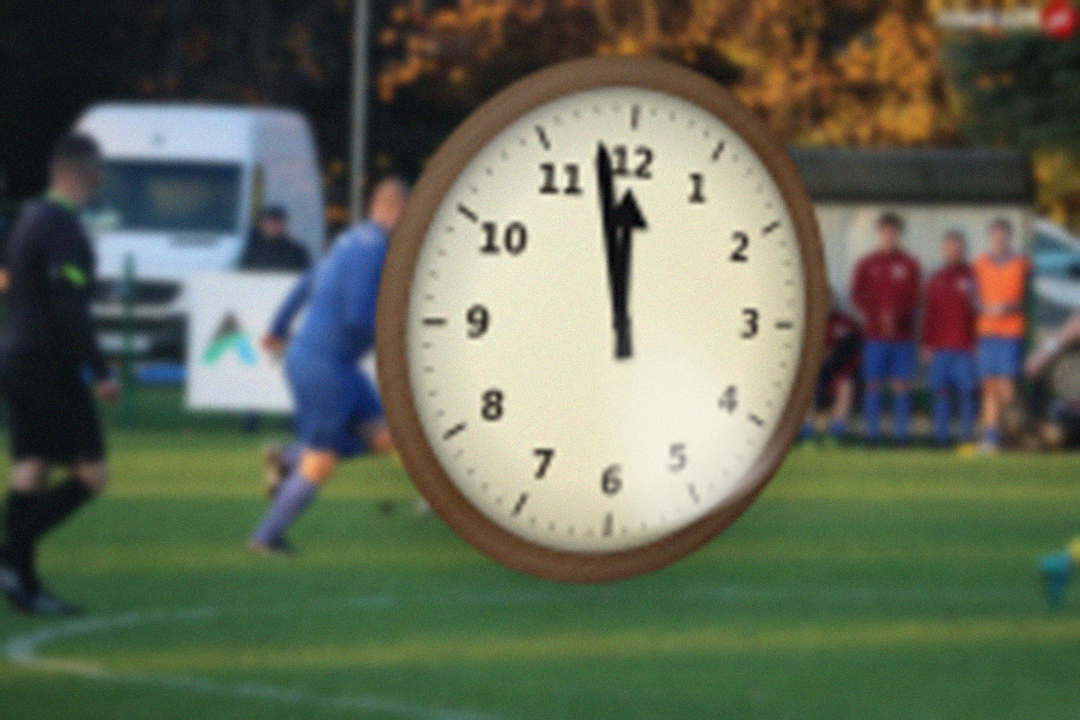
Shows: 11:58
